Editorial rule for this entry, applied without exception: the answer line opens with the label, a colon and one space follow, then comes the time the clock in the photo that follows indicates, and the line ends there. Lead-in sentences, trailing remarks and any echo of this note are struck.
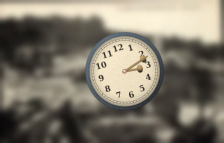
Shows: 3:12
